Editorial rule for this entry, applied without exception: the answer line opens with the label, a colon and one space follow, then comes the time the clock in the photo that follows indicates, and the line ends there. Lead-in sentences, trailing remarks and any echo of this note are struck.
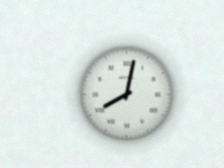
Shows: 8:02
